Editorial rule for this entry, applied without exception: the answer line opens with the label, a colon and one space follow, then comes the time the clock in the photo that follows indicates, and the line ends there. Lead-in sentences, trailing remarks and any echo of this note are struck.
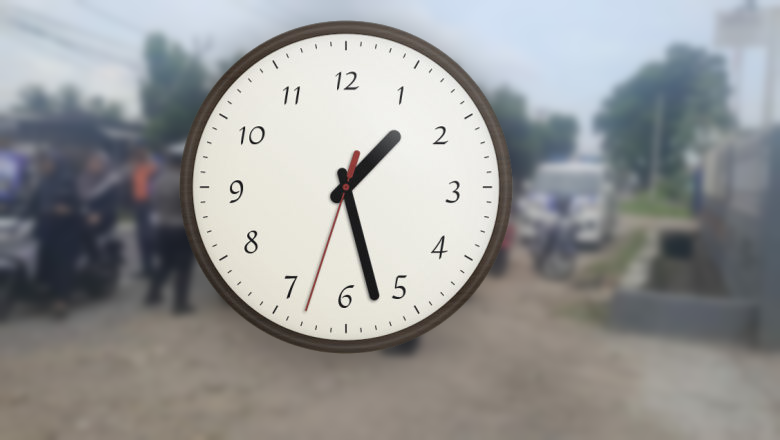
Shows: 1:27:33
